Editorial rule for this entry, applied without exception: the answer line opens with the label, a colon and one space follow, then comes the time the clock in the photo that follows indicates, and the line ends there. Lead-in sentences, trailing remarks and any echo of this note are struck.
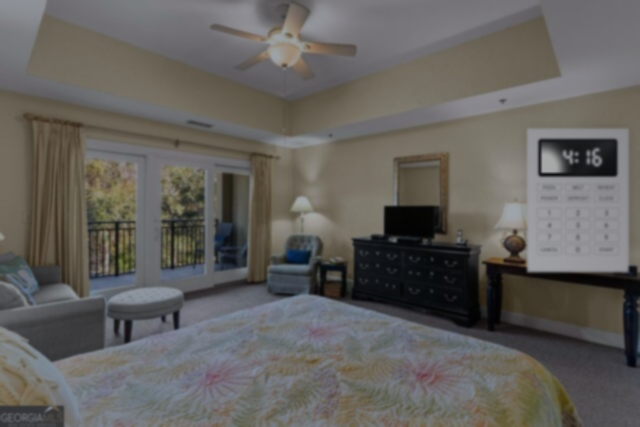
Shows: 4:16
